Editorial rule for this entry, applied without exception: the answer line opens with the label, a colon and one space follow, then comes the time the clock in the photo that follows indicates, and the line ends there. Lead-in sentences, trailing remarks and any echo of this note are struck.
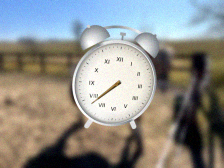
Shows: 7:38
